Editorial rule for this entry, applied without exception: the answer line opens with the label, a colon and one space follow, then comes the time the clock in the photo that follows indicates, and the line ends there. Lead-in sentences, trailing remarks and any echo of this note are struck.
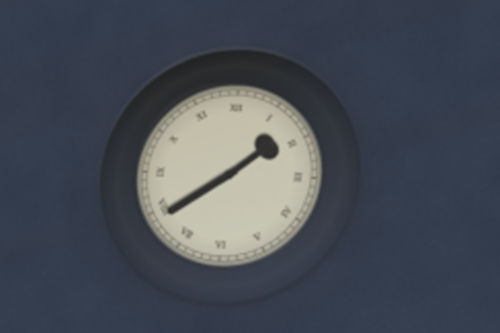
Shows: 1:39
